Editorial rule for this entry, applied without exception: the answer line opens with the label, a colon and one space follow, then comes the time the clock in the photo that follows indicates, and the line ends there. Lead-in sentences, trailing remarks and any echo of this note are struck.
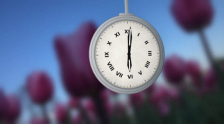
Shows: 6:01
